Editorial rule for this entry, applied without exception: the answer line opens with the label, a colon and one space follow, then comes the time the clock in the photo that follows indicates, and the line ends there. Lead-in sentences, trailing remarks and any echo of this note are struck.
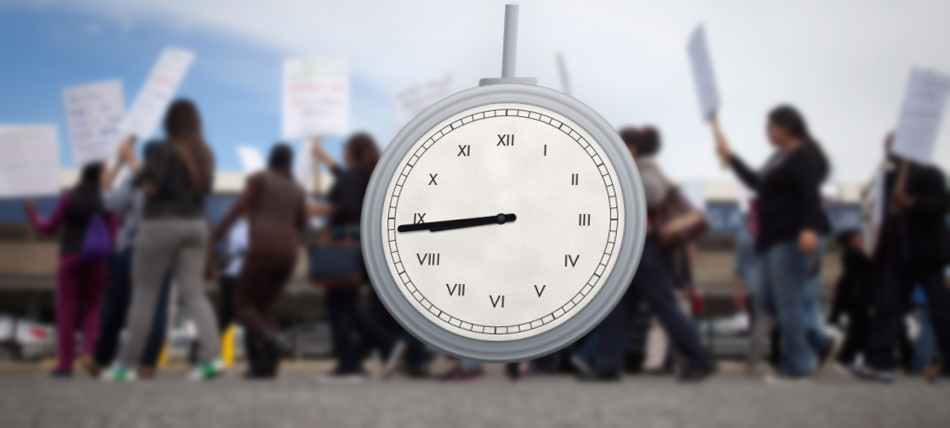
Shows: 8:44
